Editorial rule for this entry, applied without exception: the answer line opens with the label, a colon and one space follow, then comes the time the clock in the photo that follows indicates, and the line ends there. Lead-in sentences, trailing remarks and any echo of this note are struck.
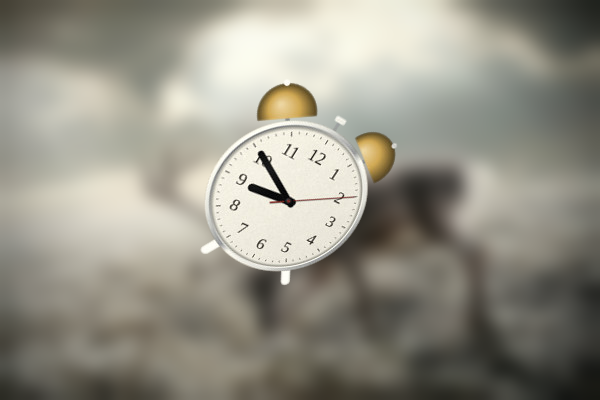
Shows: 8:50:10
